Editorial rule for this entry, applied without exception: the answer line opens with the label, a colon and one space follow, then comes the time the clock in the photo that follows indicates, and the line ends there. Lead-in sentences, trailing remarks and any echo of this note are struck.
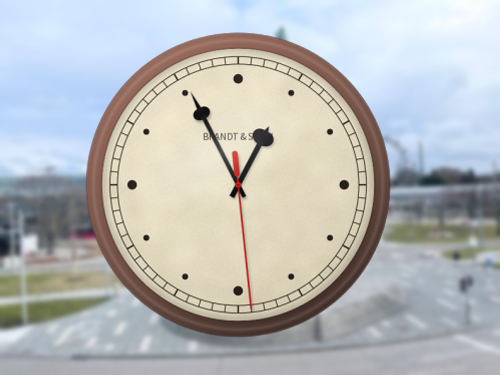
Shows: 12:55:29
